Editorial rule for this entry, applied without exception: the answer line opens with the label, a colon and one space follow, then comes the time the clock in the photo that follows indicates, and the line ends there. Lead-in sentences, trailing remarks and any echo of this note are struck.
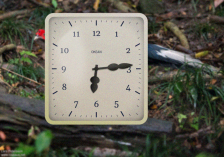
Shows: 6:14
